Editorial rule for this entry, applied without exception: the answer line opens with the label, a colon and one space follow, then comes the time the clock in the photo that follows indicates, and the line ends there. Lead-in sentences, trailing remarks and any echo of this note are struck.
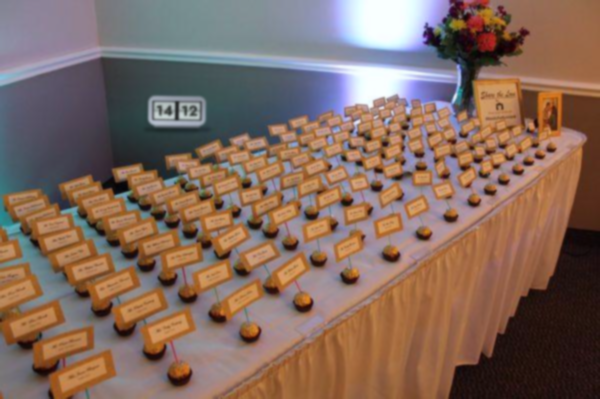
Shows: 14:12
